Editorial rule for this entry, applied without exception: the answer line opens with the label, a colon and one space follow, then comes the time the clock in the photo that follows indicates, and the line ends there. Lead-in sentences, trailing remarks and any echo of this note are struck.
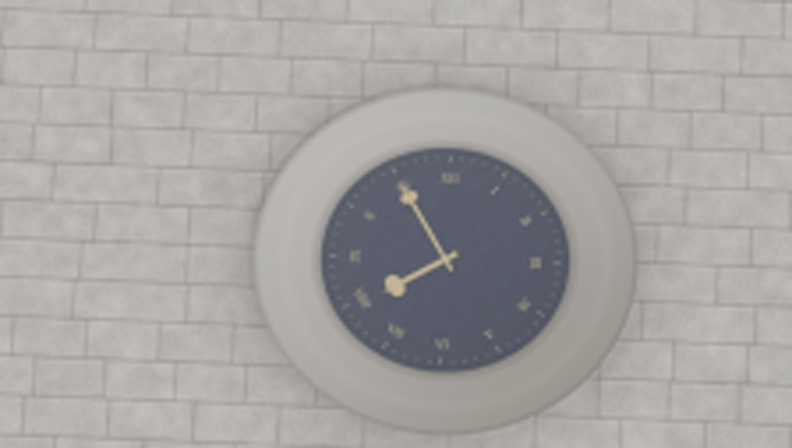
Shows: 7:55
